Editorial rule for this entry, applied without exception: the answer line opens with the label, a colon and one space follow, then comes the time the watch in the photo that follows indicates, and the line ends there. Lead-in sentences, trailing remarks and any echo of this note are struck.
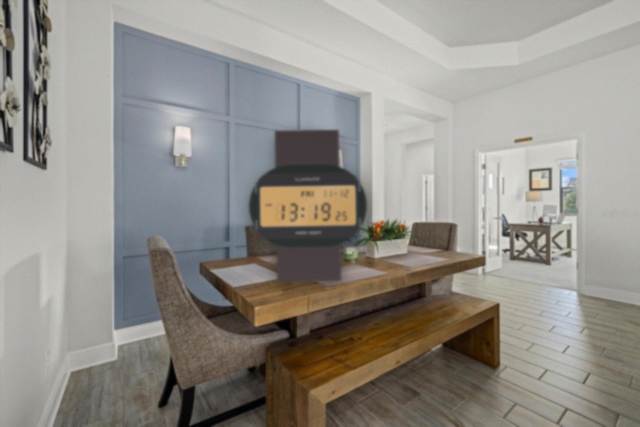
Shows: 13:19
